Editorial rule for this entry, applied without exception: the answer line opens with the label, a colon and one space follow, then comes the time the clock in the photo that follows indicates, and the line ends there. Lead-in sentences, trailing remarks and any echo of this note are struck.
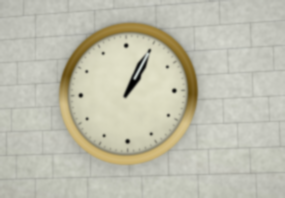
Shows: 1:05
